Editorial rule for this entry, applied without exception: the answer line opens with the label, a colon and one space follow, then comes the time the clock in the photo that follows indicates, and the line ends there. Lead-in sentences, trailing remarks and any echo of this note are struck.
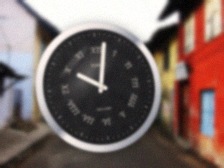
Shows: 10:02
